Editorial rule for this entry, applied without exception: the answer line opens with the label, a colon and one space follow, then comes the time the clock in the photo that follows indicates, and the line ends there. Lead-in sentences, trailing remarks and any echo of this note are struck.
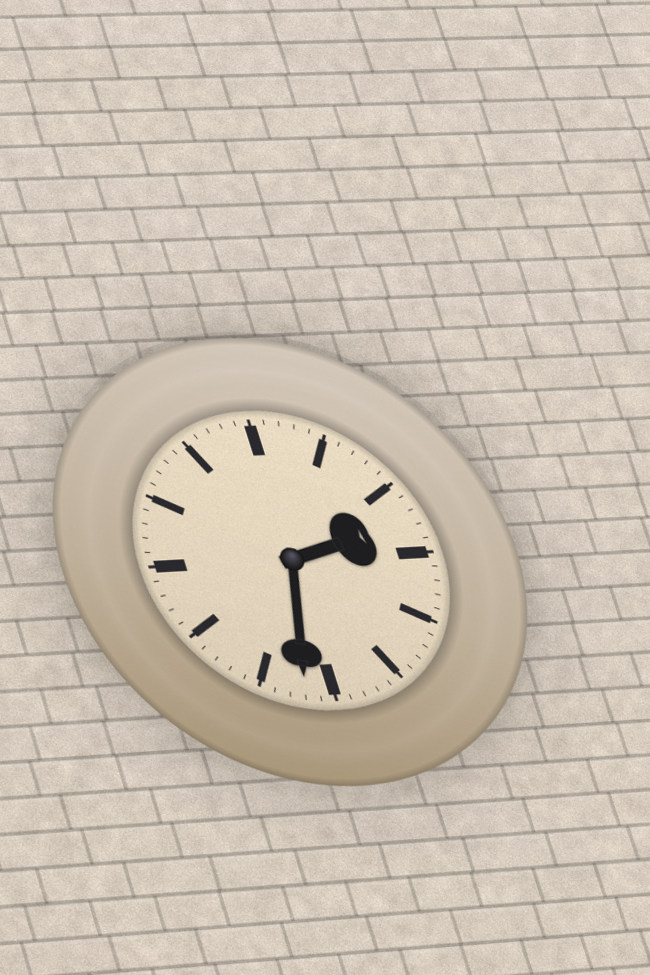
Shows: 2:32
